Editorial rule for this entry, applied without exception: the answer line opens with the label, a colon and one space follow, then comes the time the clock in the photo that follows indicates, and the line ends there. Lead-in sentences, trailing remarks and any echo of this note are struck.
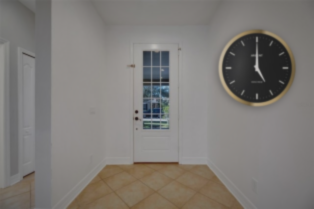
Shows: 5:00
